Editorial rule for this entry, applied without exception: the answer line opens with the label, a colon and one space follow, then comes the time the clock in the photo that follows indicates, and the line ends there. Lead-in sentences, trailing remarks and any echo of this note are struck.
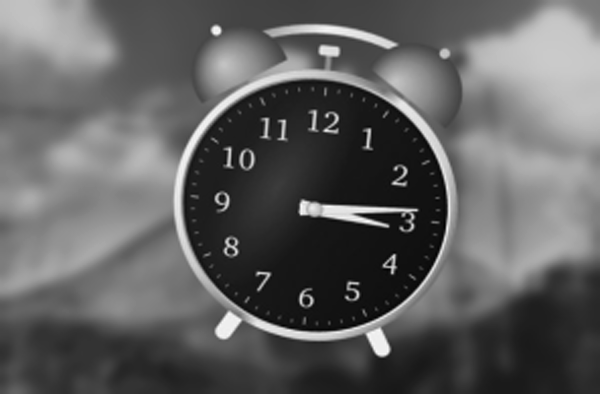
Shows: 3:14
